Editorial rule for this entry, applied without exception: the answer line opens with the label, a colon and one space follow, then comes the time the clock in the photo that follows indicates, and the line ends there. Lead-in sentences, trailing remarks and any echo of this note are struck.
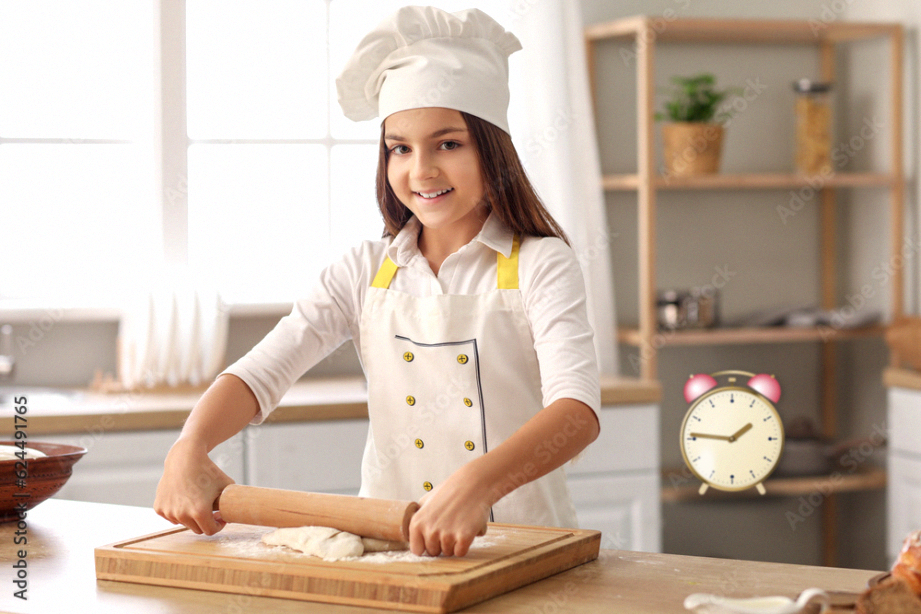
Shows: 1:46
